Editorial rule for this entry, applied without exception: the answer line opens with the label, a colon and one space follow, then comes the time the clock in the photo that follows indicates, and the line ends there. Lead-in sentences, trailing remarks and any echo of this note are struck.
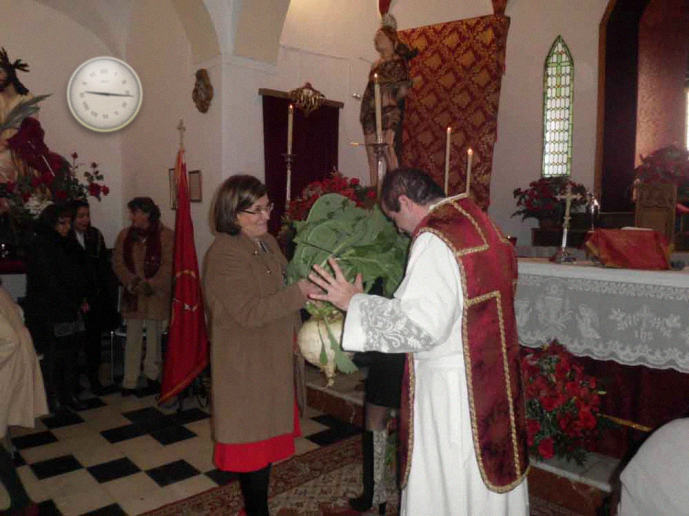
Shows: 9:16
